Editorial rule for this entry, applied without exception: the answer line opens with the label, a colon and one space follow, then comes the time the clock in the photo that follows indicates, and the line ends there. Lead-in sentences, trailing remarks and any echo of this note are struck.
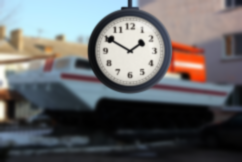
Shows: 1:50
